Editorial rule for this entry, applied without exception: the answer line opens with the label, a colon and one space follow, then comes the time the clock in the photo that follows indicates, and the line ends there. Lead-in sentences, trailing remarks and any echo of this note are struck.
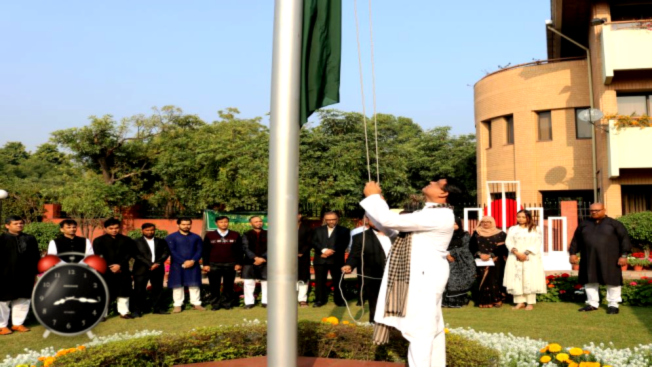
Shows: 8:16
